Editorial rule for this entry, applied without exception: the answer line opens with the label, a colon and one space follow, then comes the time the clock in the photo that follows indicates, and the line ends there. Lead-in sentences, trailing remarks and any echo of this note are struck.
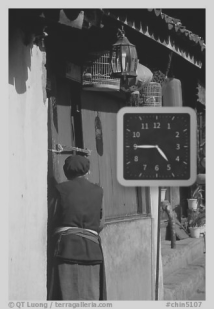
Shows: 4:45
